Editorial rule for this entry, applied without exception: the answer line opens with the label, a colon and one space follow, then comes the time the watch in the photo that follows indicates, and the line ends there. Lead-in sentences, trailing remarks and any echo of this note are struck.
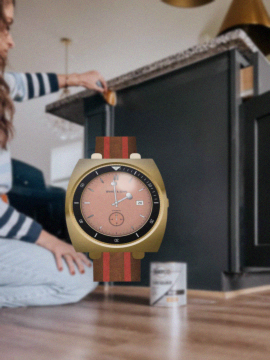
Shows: 1:59
